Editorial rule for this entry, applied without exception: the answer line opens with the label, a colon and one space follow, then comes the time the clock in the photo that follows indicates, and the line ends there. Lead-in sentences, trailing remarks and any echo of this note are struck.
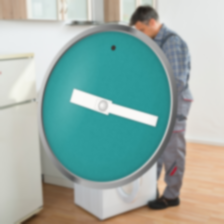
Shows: 9:16
